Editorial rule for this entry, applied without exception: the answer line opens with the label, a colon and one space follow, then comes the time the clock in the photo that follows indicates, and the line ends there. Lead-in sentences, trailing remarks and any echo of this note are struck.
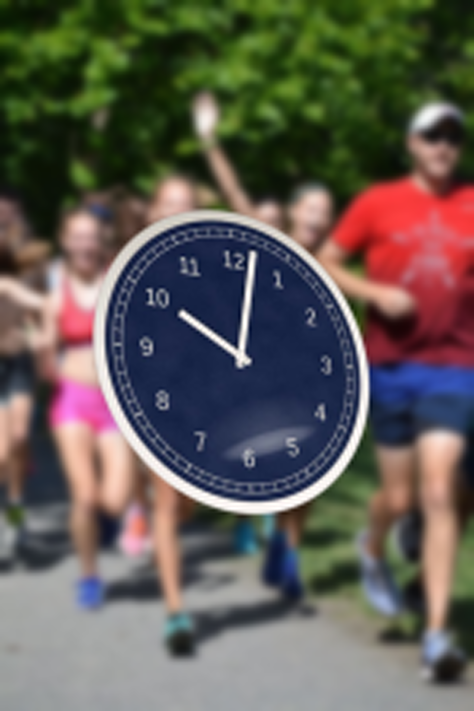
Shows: 10:02
